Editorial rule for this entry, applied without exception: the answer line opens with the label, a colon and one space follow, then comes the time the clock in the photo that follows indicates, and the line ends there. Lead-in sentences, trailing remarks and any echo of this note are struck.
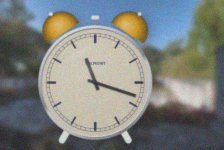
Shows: 11:18
